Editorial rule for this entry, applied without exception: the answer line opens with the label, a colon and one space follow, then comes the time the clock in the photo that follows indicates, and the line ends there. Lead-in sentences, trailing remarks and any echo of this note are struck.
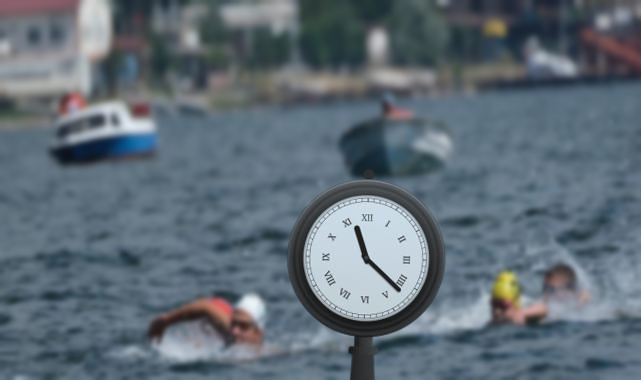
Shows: 11:22
